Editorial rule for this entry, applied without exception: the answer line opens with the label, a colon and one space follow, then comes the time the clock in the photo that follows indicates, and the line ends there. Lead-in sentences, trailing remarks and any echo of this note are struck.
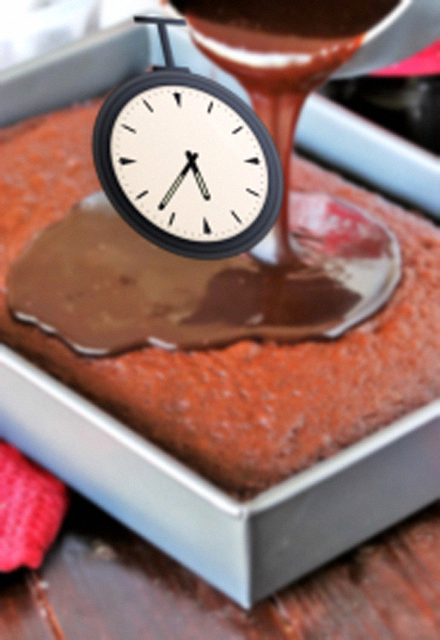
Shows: 5:37
